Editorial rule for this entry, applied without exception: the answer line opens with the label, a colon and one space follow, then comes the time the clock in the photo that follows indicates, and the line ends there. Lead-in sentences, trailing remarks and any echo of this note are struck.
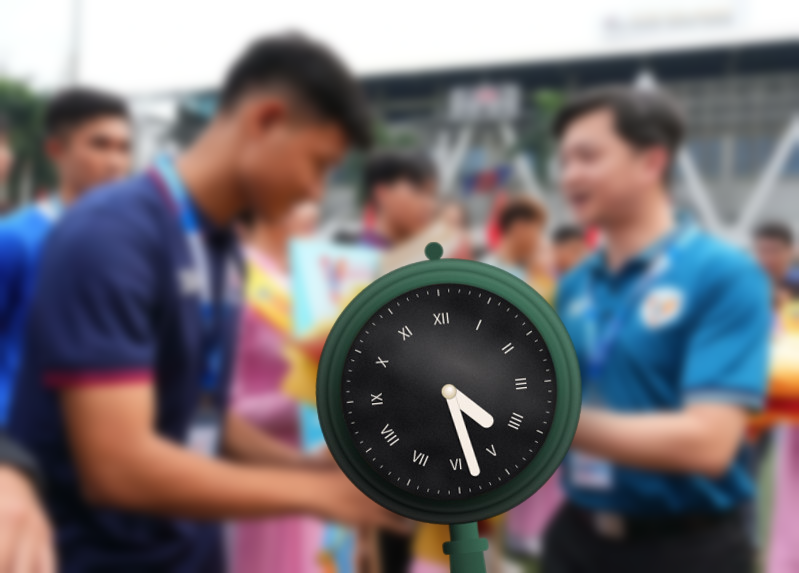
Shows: 4:28
